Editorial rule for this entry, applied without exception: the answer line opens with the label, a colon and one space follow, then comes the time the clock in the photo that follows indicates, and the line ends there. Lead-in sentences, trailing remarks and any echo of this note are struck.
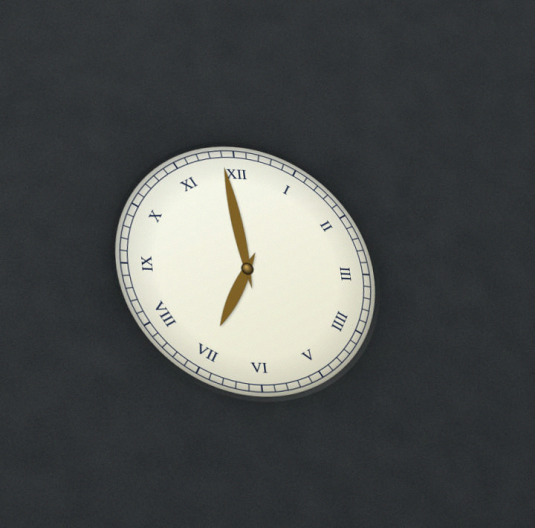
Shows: 6:59
